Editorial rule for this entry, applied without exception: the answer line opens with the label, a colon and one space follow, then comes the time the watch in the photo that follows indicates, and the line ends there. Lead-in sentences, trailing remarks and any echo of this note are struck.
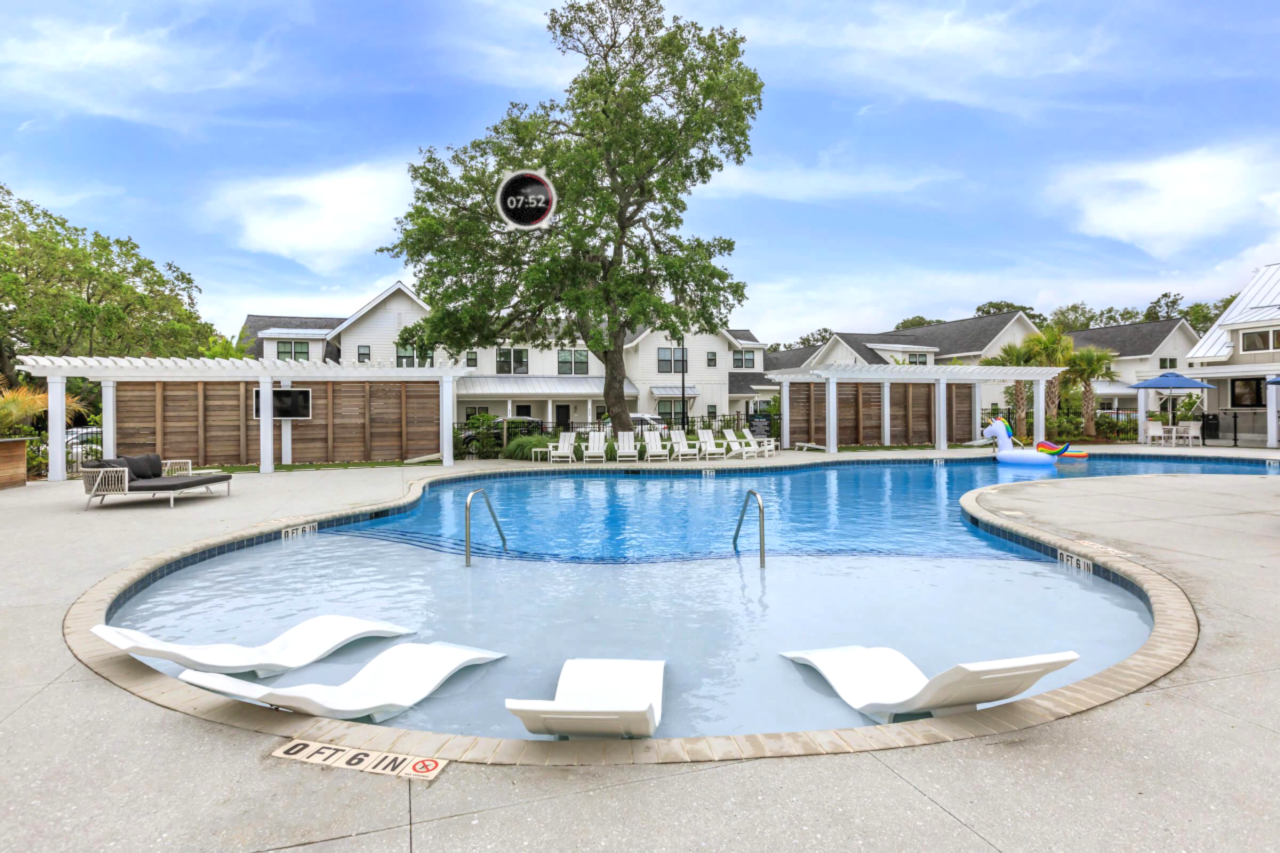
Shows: 7:52
